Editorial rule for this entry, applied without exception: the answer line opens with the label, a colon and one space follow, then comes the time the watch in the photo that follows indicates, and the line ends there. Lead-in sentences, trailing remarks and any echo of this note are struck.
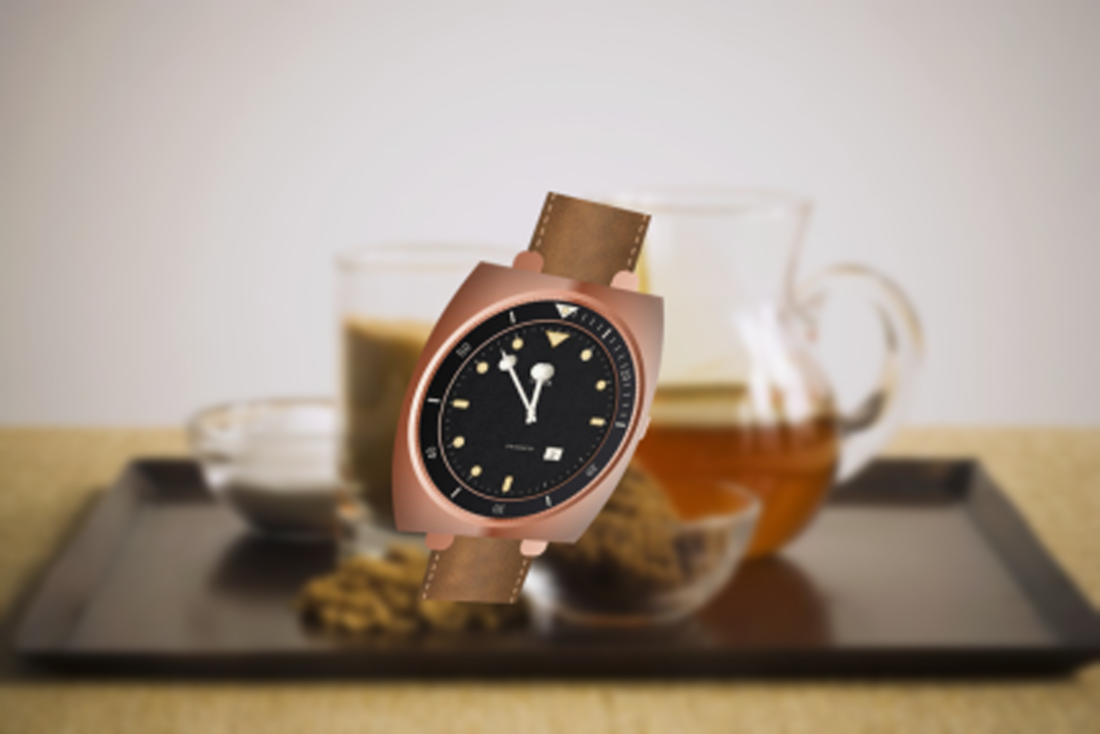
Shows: 11:53
